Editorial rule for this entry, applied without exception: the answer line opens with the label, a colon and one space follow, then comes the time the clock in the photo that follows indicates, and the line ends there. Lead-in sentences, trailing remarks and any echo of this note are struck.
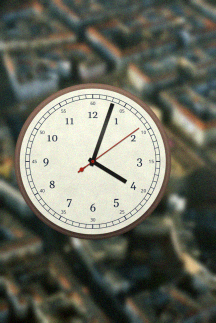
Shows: 4:03:09
